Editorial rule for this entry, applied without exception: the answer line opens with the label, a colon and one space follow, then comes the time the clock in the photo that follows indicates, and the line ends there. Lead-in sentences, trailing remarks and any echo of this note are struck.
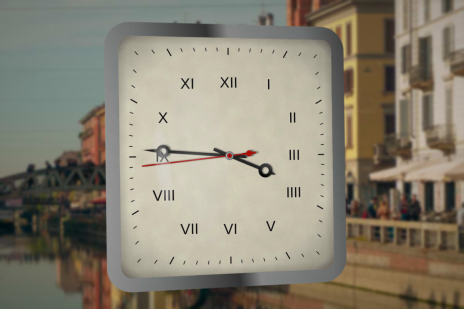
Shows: 3:45:44
